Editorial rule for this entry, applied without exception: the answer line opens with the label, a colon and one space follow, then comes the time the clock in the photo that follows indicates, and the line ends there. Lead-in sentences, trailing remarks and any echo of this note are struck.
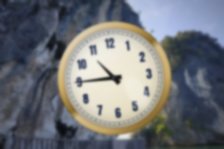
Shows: 10:45
